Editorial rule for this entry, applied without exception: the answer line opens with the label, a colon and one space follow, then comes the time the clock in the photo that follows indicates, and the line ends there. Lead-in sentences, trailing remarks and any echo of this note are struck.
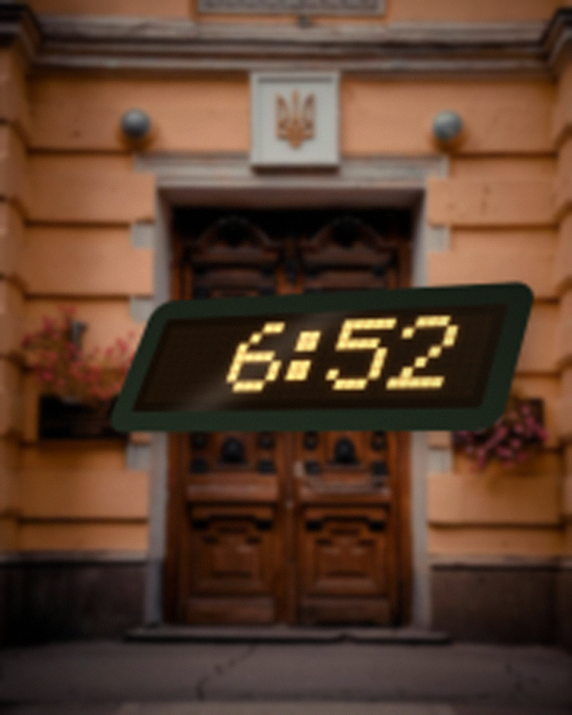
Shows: 6:52
